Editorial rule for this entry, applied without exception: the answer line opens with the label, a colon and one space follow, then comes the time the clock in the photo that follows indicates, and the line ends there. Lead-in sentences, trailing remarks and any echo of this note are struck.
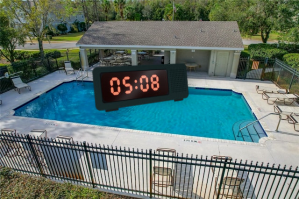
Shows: 5:08
